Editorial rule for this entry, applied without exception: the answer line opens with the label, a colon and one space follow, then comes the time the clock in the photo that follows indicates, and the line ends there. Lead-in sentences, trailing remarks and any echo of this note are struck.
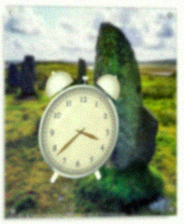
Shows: 3:38
